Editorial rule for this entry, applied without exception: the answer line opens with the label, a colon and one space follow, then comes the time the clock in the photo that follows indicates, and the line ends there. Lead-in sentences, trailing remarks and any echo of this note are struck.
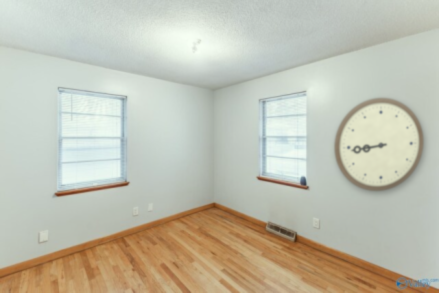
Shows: 8:44
